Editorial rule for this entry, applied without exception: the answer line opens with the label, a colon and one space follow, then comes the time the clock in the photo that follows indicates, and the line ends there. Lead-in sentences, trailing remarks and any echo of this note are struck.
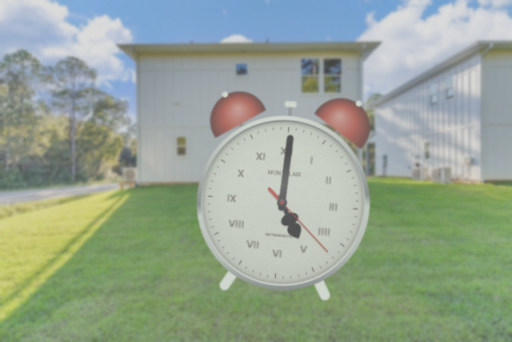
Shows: 5:00:22
